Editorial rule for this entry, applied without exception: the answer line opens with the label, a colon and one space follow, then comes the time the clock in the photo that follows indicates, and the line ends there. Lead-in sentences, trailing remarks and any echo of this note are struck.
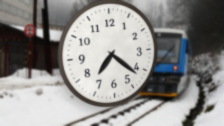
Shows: 7:22
